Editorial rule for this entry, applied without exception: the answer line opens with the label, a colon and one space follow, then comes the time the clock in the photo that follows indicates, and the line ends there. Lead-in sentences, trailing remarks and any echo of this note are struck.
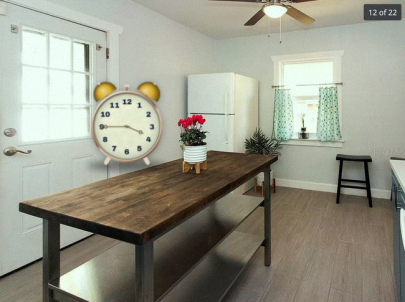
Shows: 3:45
